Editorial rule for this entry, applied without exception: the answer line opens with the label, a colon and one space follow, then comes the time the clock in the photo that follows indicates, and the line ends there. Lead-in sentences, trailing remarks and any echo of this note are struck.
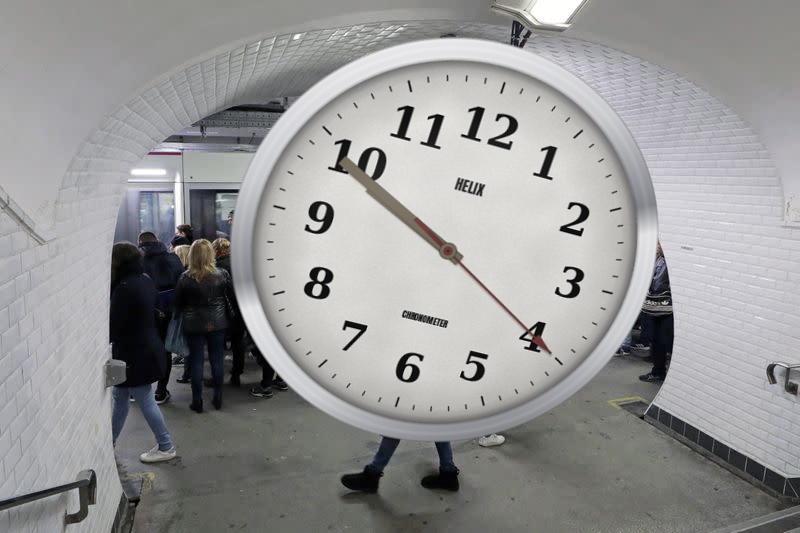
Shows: 9:49:20
